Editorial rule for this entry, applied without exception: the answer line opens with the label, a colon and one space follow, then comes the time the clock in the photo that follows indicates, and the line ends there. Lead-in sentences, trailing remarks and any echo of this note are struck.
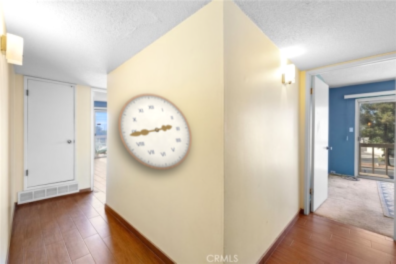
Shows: 2:44
